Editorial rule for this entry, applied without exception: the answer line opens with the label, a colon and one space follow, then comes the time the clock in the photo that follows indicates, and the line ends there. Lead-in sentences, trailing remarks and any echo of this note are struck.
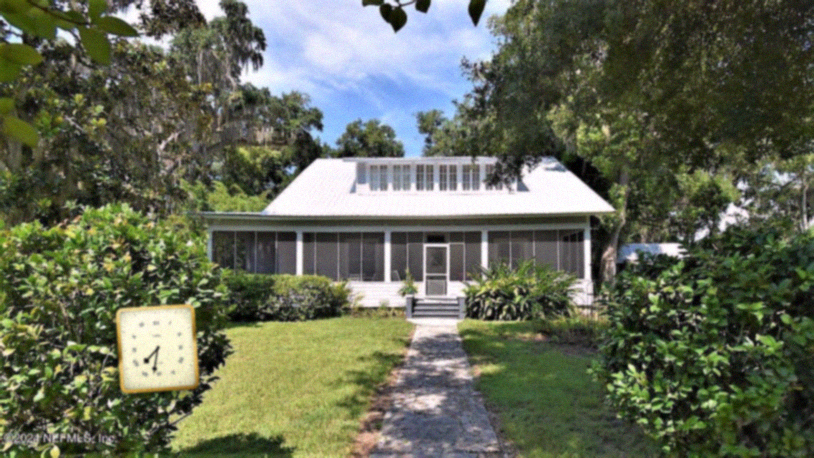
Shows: 7:32
